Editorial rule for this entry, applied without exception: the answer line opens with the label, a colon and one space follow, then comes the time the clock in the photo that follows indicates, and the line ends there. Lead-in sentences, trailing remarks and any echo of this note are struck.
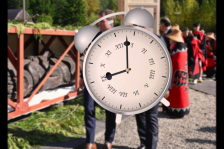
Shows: 9:03
